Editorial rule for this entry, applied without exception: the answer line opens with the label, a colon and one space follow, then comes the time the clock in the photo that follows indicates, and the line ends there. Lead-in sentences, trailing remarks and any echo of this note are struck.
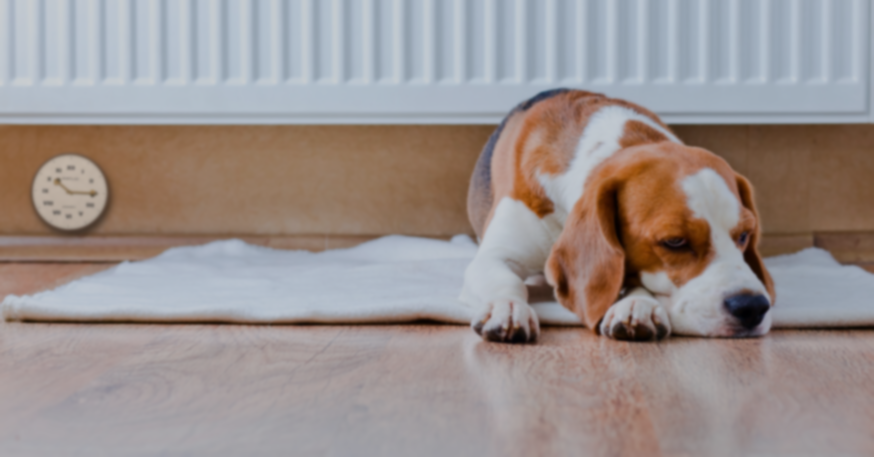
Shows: 10:15
